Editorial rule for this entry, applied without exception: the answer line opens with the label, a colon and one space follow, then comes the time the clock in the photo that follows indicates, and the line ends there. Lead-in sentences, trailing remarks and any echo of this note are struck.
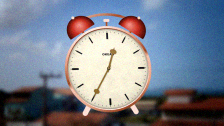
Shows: 12:35
